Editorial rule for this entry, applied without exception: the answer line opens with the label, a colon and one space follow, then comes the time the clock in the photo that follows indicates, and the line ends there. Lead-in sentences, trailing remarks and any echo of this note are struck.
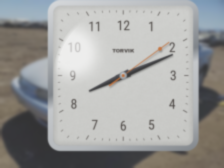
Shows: 8:11:09
